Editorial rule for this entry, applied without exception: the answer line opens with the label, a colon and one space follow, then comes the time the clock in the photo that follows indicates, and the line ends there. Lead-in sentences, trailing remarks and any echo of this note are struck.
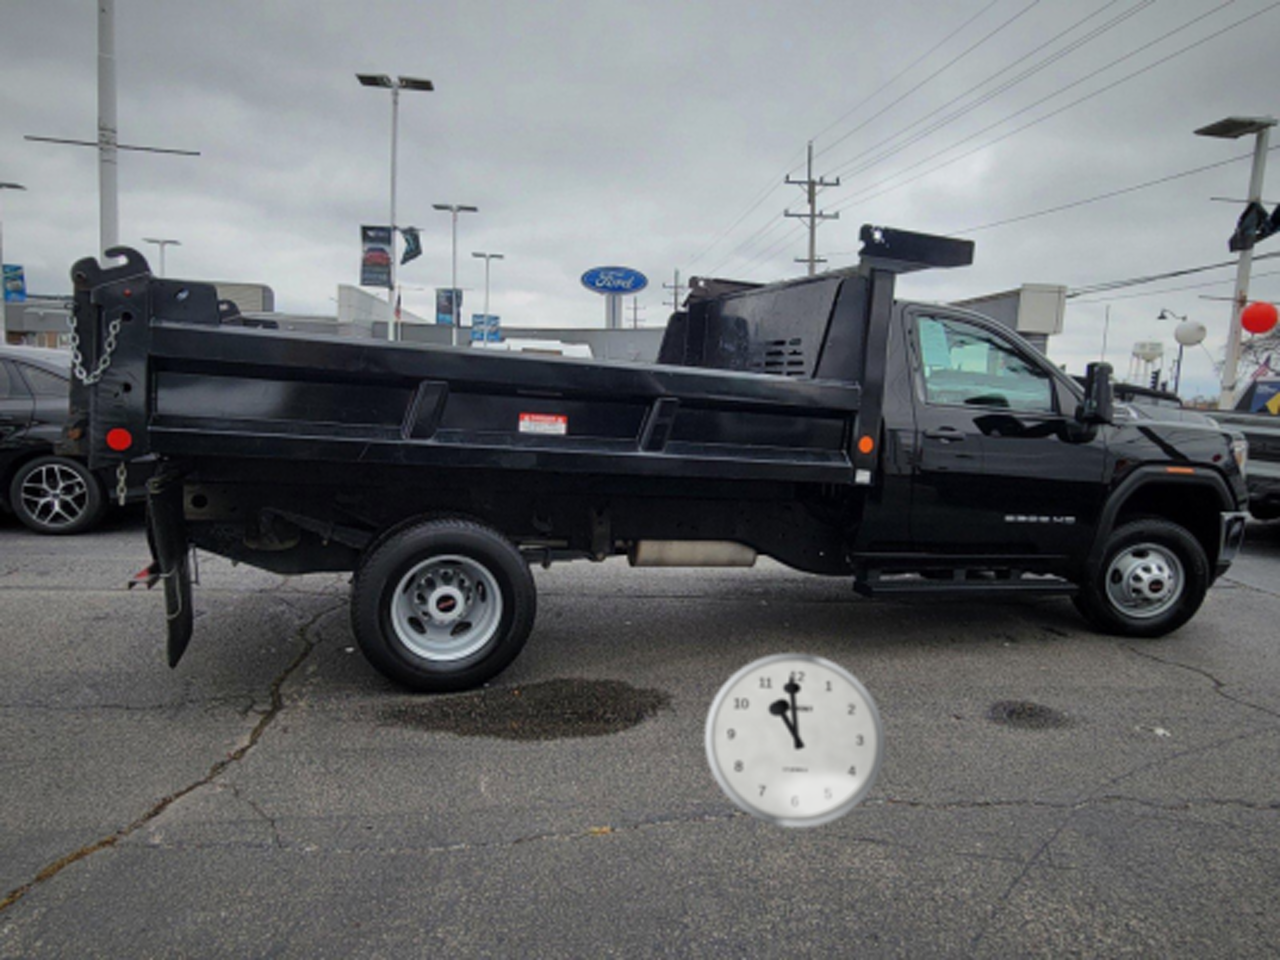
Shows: 10:59
